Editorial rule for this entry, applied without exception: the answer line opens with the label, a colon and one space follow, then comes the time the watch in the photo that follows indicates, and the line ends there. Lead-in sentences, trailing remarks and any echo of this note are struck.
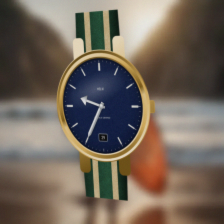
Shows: 9:35
